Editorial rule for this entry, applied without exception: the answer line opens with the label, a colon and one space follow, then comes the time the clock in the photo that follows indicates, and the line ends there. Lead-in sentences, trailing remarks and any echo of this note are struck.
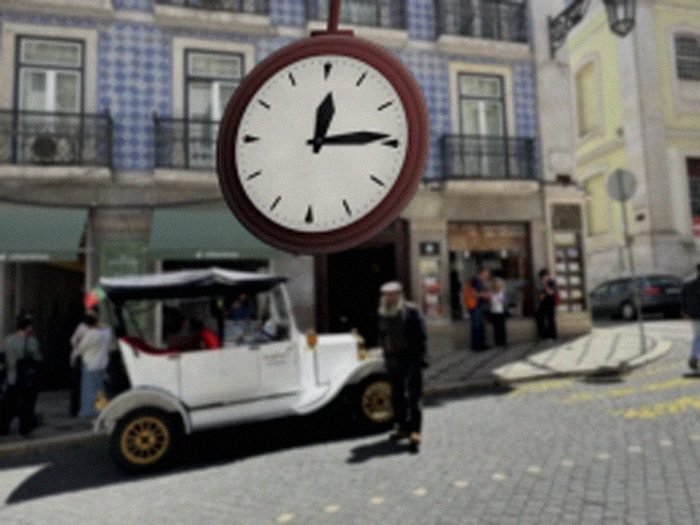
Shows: 12:14
